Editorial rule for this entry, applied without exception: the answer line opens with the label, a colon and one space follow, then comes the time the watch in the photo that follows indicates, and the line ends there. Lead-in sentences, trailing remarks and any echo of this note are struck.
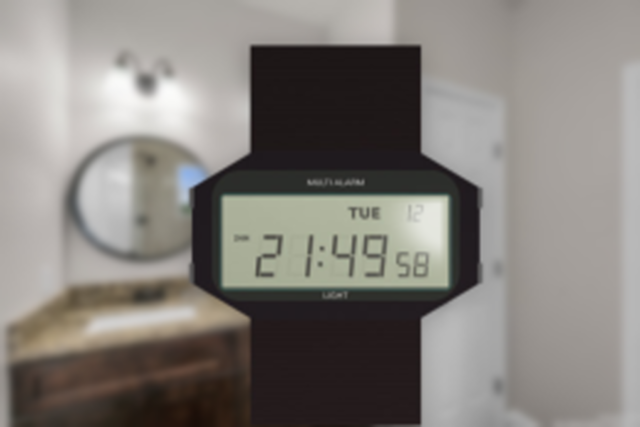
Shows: 21:49:58
